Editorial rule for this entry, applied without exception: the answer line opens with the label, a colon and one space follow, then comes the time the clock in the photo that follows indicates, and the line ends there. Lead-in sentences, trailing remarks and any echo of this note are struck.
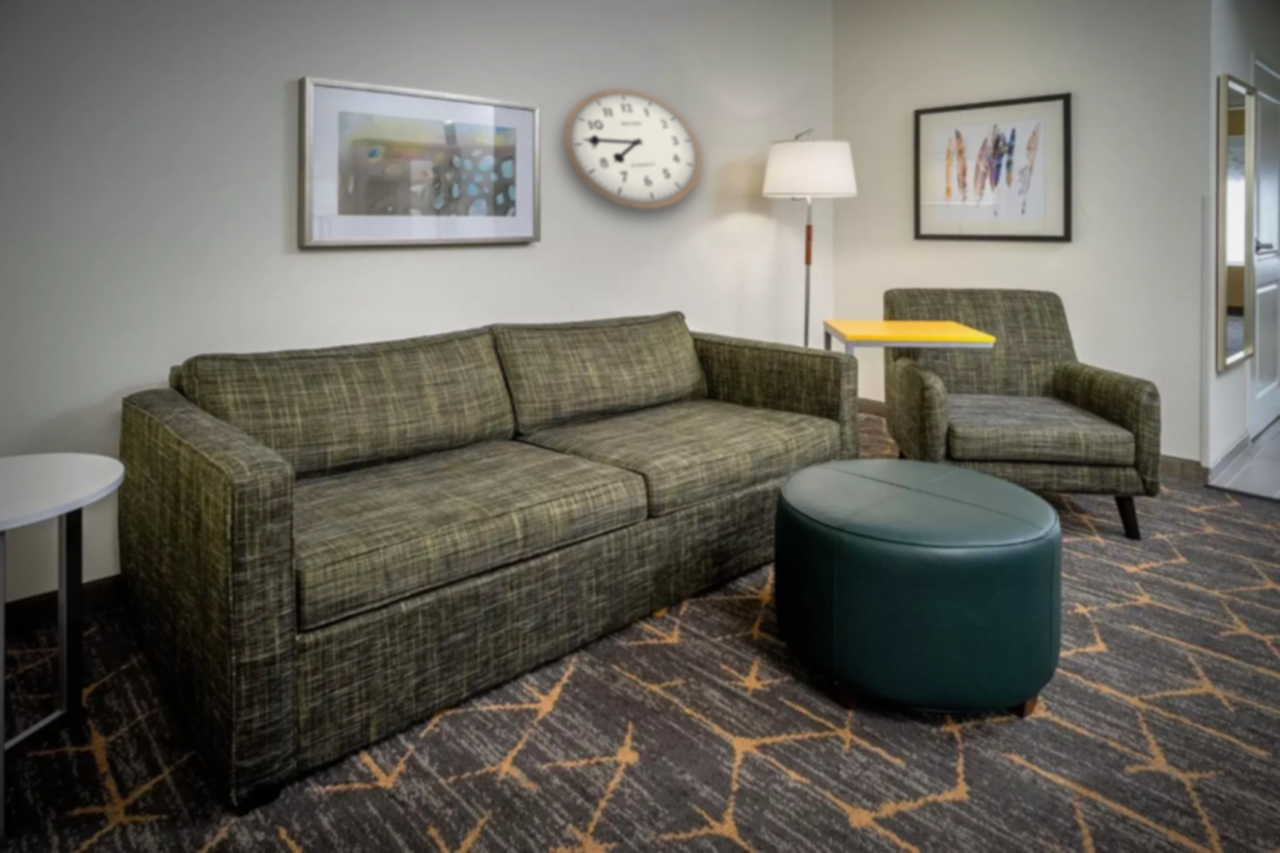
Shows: 7:46
